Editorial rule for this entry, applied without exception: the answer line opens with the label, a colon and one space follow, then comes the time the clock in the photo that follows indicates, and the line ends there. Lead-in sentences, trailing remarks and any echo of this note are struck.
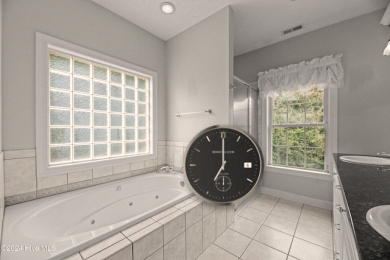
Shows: 7:00
